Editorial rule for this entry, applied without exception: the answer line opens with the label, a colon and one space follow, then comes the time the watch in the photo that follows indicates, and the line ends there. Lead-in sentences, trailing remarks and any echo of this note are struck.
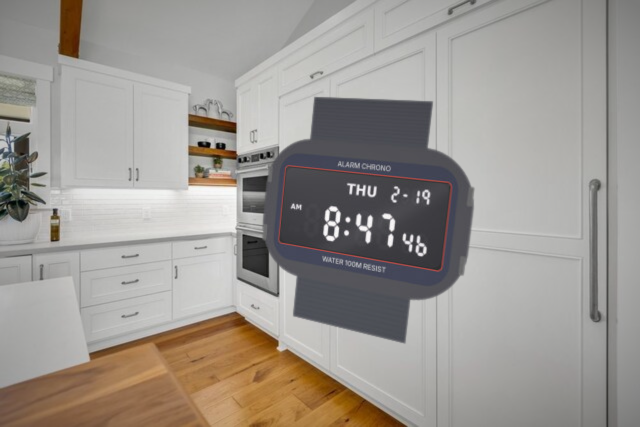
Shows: 8:47:46
